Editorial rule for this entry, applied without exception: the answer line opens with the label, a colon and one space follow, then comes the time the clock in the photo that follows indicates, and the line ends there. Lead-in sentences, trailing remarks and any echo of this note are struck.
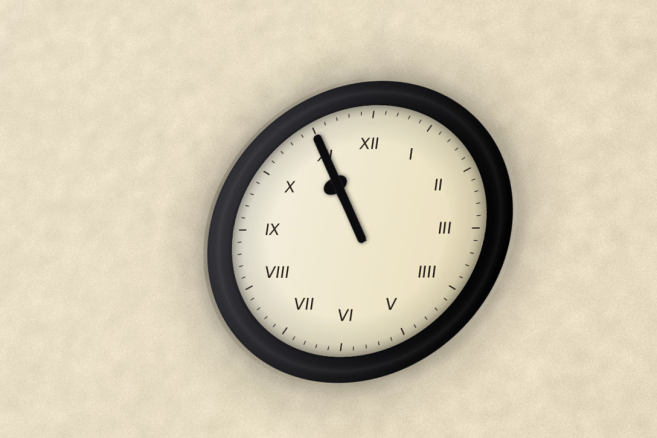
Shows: 10:55
